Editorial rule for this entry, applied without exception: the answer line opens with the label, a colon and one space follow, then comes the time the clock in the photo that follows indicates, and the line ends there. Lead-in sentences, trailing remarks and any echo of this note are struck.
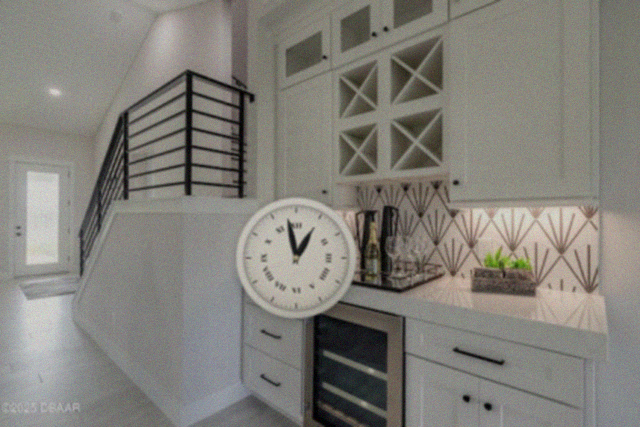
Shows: 12:58
